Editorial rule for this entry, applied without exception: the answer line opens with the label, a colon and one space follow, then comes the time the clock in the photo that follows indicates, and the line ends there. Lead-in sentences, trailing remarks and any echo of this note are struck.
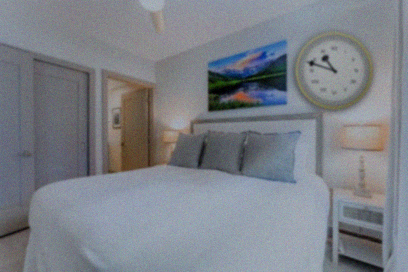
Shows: 10:48
